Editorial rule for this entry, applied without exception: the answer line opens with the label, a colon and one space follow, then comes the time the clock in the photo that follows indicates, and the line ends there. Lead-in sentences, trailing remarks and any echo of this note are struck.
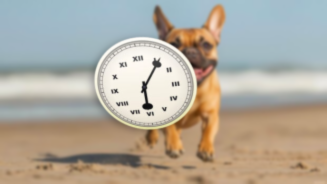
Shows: 6:06
